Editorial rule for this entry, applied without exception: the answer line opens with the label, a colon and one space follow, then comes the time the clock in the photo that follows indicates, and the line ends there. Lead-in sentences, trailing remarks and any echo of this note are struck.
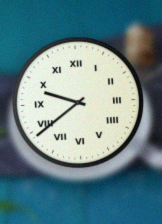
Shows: 9:39
